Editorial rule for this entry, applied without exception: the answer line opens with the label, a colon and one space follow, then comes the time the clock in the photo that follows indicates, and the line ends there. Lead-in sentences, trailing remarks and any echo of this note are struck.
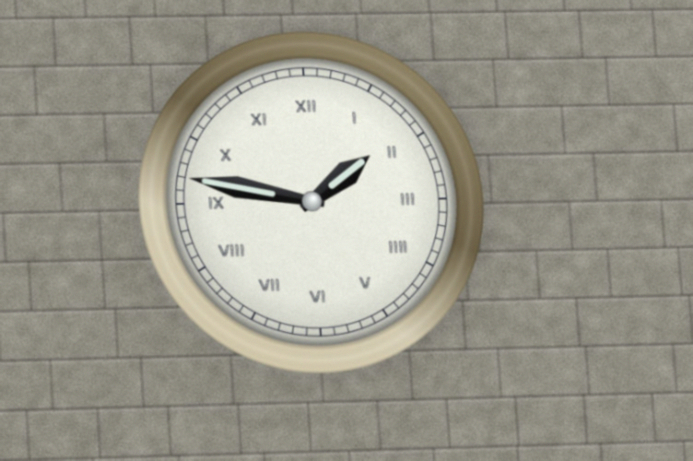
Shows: 1:47
